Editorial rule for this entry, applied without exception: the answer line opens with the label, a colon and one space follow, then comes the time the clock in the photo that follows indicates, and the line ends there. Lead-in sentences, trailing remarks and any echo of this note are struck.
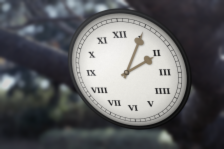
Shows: 2:05
